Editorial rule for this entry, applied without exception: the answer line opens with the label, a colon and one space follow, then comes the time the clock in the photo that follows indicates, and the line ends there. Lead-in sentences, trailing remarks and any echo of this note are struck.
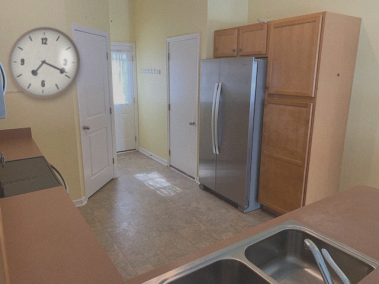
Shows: 7:19
